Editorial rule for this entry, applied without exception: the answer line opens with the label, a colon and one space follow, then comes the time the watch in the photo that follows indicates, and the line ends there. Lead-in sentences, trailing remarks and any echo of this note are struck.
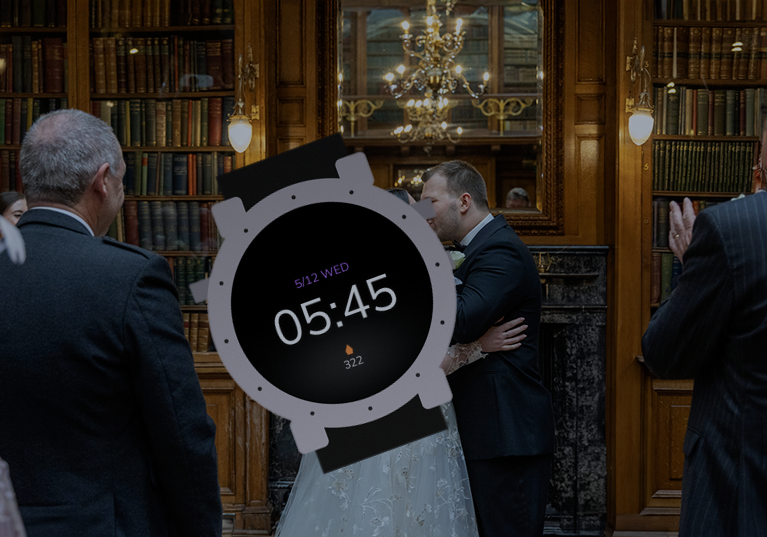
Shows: 5:45
